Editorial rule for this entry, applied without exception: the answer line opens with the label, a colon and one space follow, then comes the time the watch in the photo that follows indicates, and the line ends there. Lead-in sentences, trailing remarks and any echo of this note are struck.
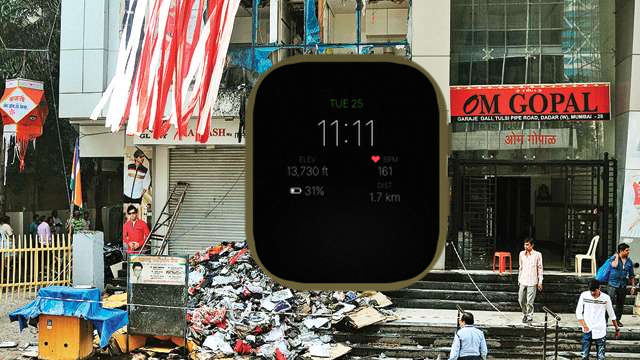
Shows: 11:11
